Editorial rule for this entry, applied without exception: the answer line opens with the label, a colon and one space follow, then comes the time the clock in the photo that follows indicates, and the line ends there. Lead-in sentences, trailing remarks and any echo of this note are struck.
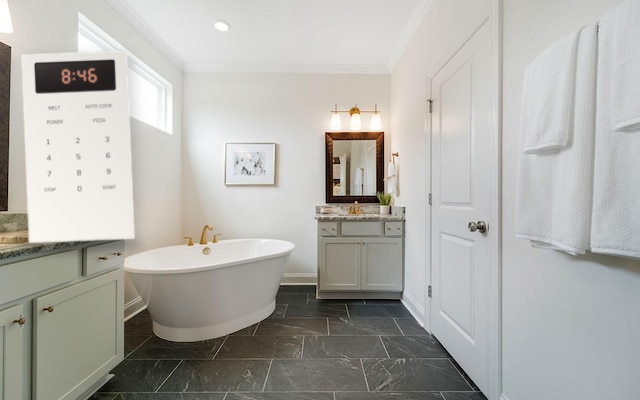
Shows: 8:46
